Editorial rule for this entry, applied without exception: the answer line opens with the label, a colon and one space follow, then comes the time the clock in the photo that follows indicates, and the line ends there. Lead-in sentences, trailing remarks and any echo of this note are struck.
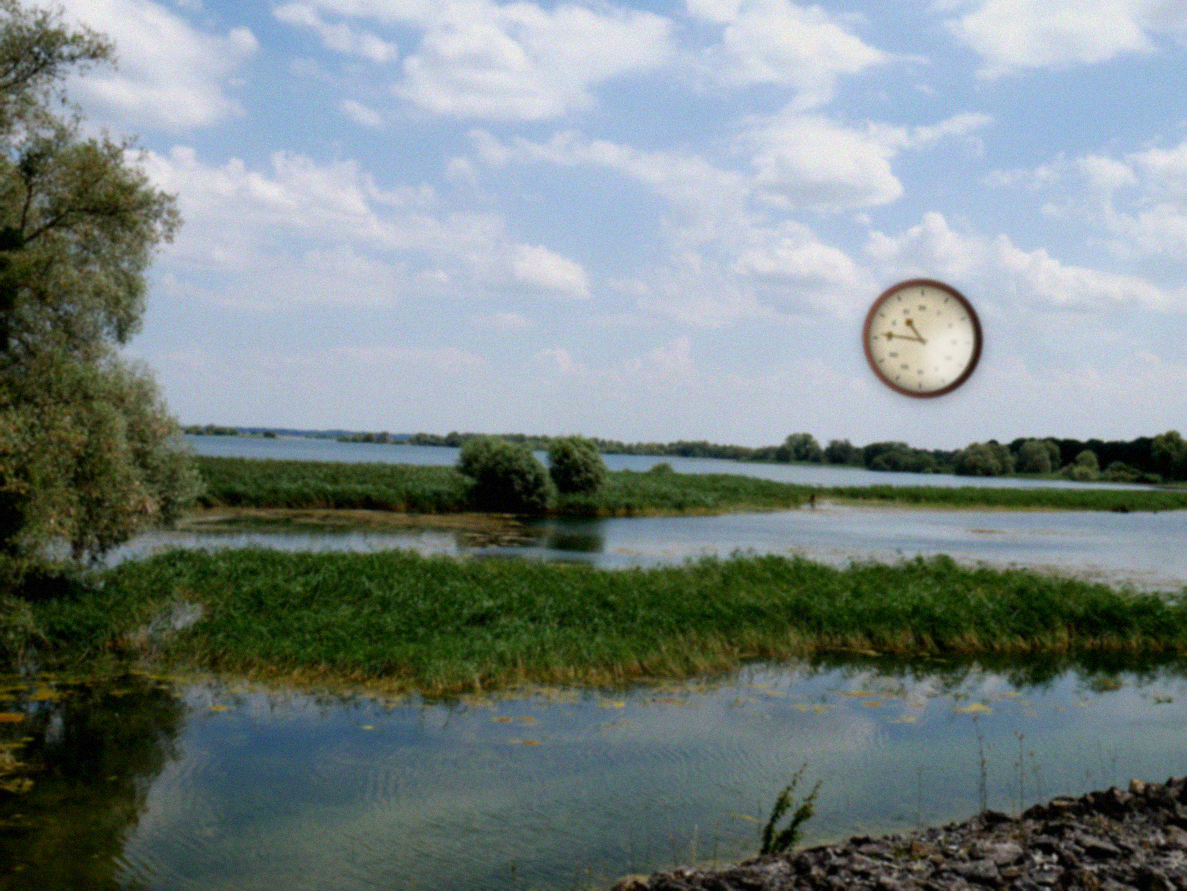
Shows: 10:46
